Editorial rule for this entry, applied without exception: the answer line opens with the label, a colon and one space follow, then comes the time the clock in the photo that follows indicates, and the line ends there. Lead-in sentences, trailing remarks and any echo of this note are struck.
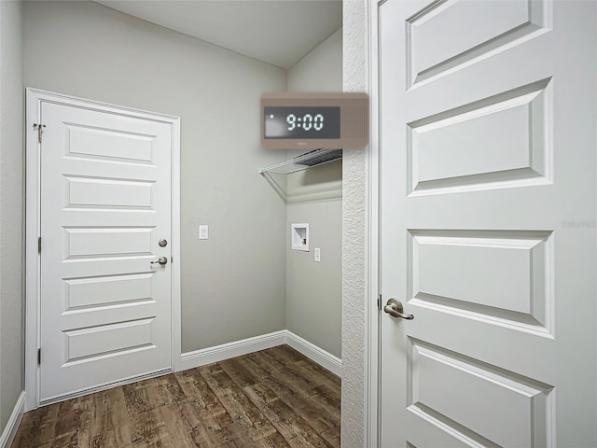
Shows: 9:00
